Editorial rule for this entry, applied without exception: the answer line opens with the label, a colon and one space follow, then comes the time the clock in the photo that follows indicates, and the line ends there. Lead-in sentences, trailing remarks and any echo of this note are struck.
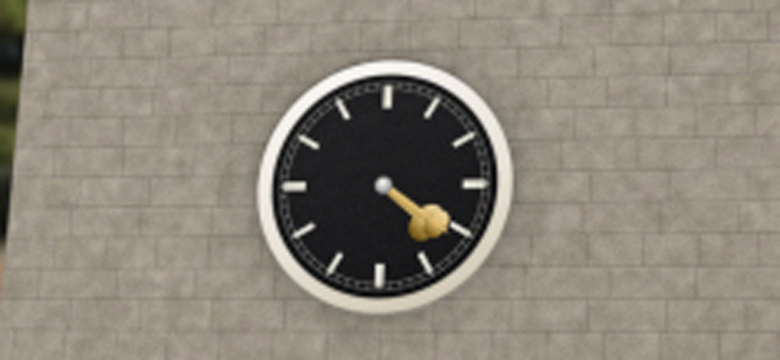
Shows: 4:21
